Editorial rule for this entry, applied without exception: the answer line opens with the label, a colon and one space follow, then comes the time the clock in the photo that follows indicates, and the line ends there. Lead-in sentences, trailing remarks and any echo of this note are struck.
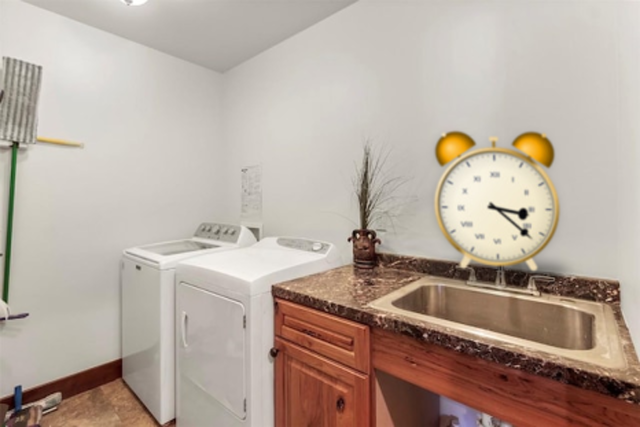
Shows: 3:22
